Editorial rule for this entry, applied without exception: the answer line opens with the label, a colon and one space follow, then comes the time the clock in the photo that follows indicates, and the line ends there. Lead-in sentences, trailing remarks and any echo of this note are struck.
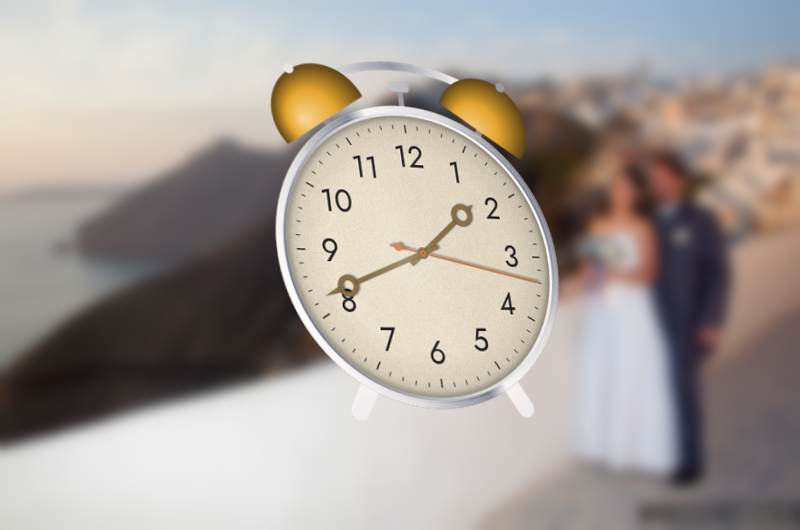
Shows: 1:41:17
